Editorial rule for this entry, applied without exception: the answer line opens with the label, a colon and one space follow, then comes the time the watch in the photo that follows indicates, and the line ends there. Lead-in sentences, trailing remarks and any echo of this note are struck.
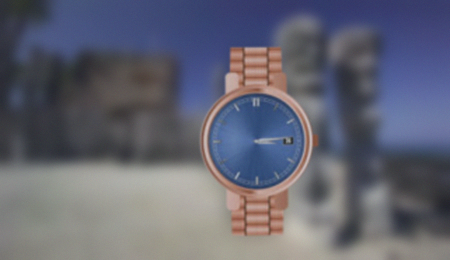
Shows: 3:14
